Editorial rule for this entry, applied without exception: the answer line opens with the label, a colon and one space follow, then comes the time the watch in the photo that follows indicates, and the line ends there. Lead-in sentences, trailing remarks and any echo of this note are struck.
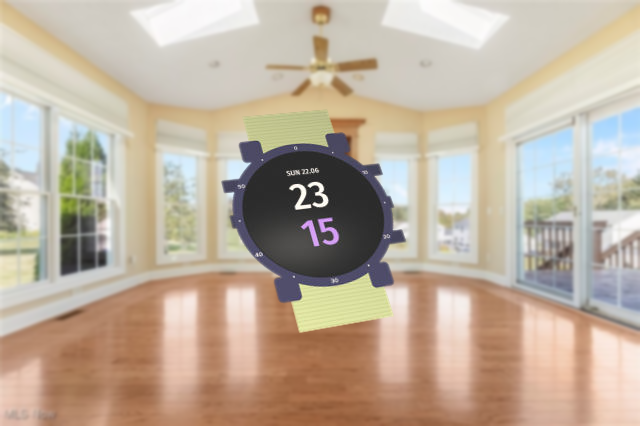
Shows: 23:15
